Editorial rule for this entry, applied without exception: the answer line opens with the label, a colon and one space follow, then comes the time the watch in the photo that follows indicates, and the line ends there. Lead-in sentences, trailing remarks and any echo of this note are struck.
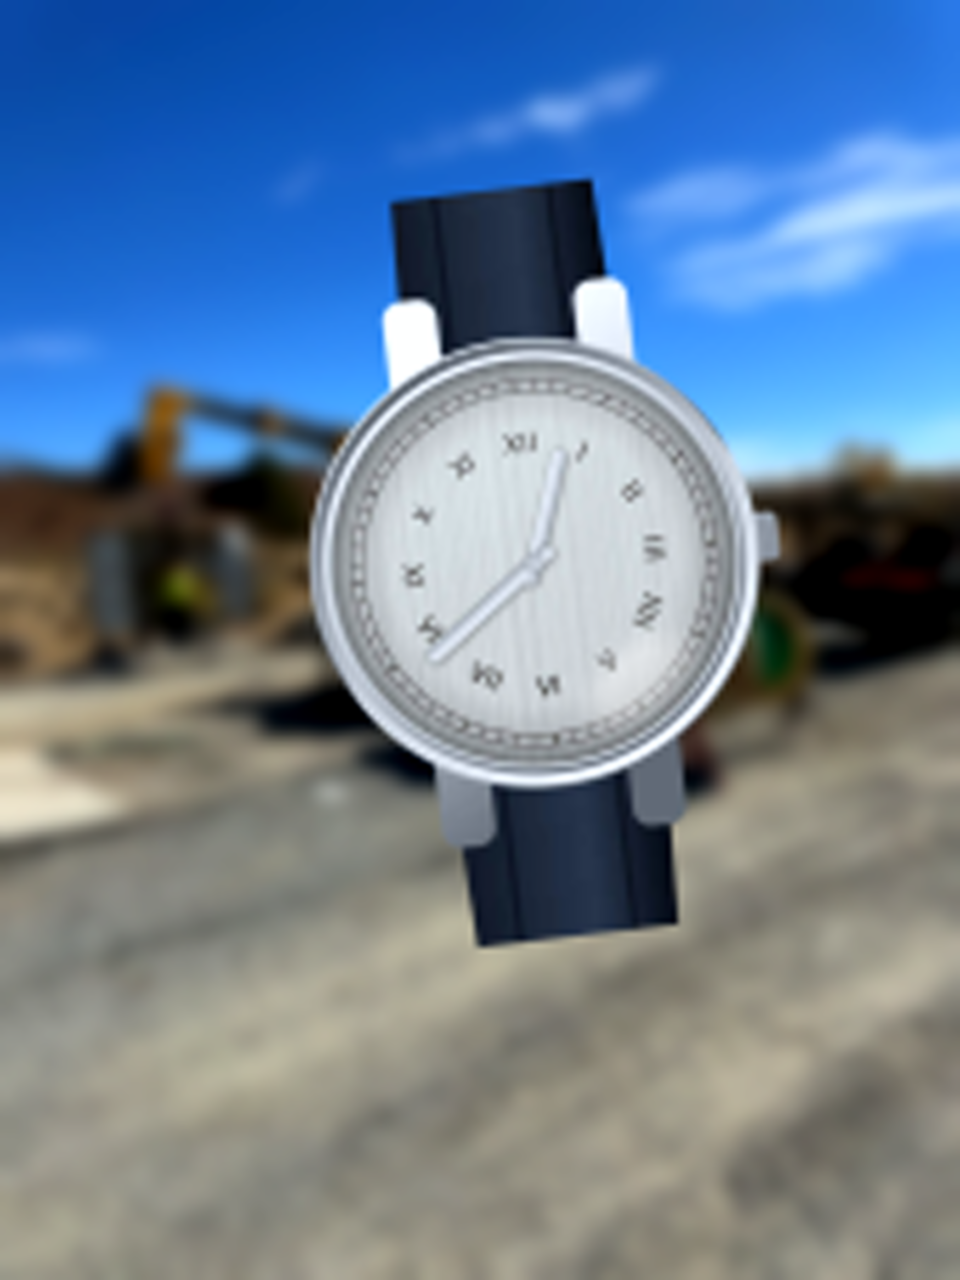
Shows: 12:39
